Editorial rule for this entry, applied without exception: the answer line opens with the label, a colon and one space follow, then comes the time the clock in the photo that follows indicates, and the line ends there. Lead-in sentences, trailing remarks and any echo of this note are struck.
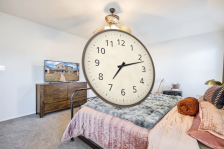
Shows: 7:12
